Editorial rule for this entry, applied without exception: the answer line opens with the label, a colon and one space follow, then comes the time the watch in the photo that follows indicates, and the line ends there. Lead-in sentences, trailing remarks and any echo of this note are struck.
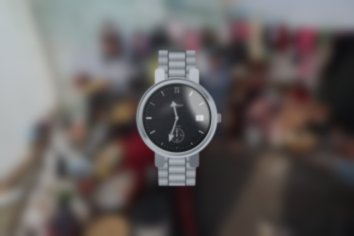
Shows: 11:33
